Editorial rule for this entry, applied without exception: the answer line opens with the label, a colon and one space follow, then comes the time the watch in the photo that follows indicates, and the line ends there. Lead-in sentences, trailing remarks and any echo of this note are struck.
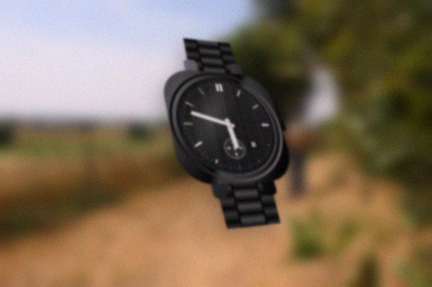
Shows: 5:48
